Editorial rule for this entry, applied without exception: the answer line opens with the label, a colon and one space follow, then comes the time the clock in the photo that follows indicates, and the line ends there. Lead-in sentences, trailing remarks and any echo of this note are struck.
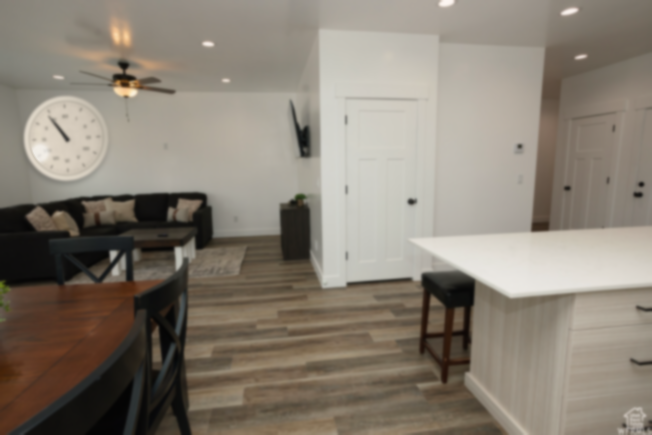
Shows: 10:54
